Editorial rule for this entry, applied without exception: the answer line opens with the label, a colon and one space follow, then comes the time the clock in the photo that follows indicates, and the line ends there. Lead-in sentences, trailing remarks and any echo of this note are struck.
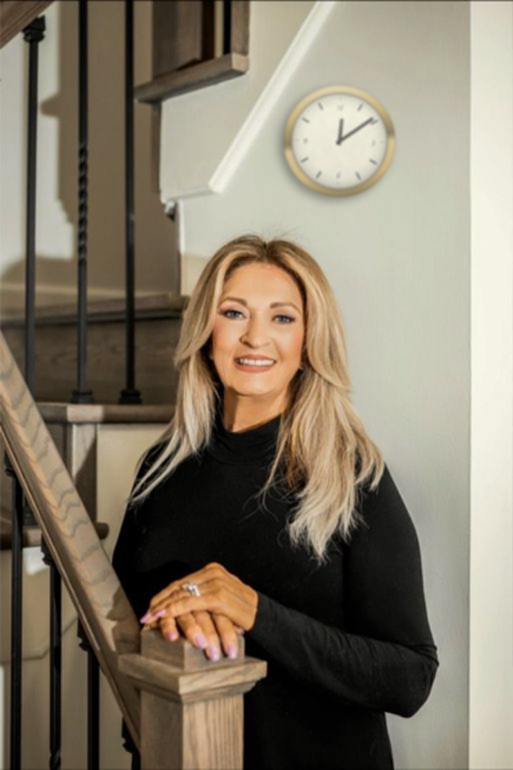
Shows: 12:09
